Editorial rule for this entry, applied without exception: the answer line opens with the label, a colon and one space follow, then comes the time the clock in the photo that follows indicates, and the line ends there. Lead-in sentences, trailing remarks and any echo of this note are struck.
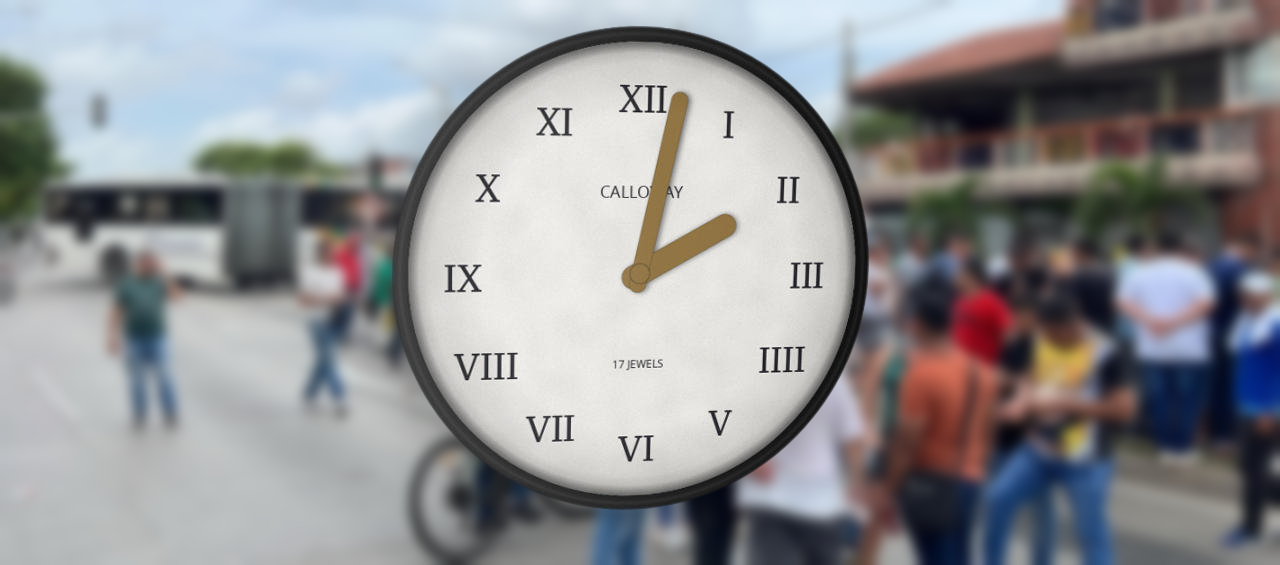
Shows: 2:02
